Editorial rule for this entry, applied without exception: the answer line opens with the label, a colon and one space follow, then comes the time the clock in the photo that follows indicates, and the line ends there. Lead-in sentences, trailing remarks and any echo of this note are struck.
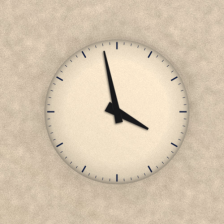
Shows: 3:58
